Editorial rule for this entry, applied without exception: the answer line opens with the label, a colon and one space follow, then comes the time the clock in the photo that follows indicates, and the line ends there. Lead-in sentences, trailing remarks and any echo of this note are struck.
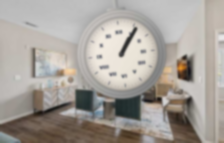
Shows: 1:06
